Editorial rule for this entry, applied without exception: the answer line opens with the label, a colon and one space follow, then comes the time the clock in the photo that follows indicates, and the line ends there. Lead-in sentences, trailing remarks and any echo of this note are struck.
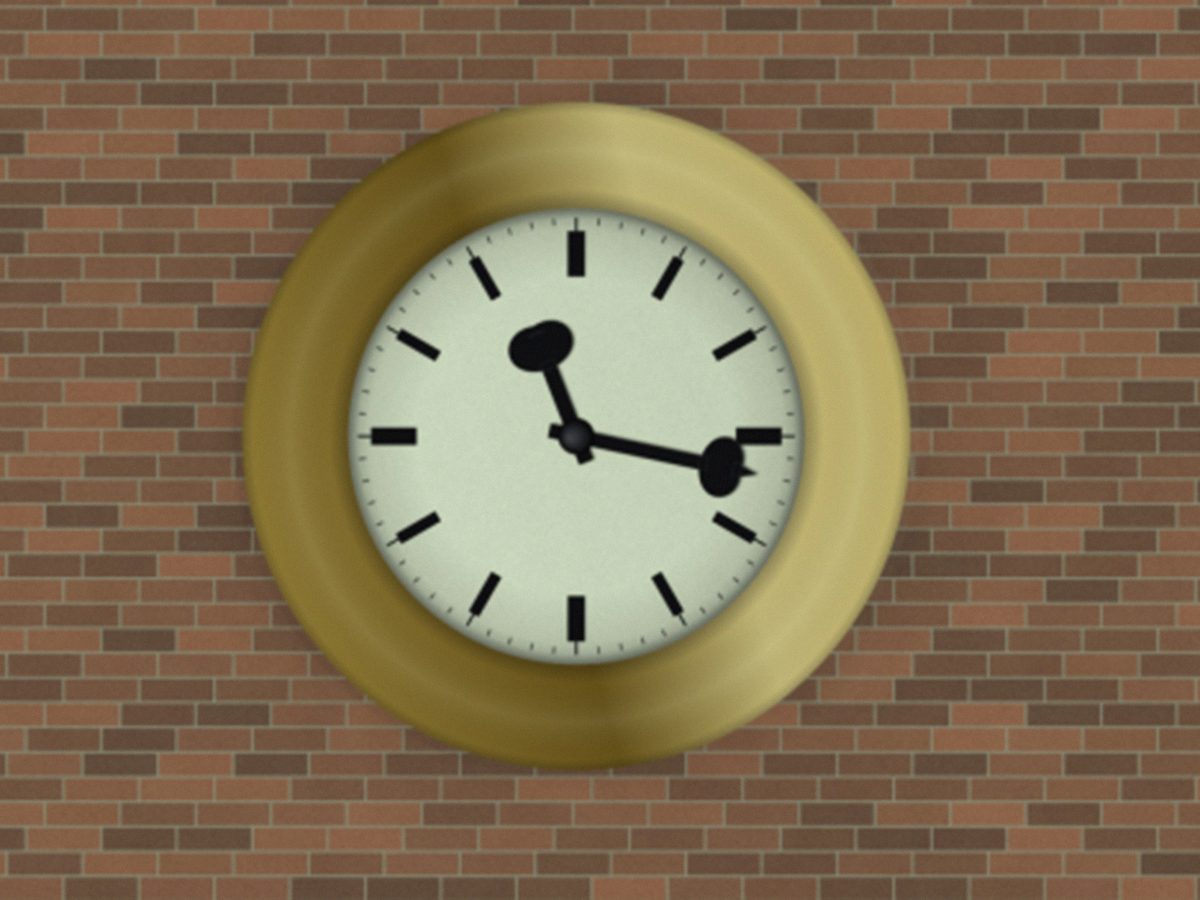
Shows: 11:17
